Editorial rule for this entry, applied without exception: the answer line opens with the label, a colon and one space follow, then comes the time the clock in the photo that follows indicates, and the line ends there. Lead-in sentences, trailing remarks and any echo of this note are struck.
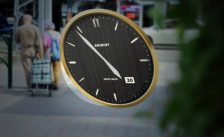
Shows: 4:54
